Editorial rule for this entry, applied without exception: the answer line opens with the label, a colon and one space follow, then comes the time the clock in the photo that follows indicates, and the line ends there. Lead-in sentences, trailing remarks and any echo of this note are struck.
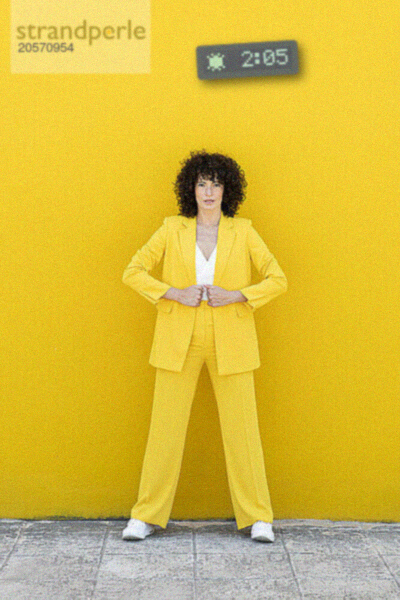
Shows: 2:05
